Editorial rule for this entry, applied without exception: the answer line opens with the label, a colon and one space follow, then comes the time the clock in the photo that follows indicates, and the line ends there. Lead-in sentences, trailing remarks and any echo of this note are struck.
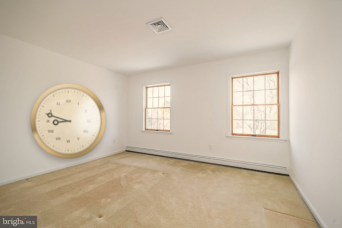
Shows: 8:48
